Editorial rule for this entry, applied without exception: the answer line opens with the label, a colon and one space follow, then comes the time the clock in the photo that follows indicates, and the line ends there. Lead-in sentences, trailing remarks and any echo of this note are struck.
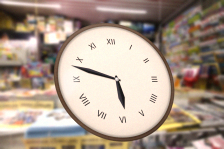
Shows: 5:48
